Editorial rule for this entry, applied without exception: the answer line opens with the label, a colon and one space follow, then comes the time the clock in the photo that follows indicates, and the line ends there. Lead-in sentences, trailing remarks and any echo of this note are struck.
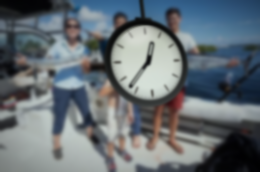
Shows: 12:37
